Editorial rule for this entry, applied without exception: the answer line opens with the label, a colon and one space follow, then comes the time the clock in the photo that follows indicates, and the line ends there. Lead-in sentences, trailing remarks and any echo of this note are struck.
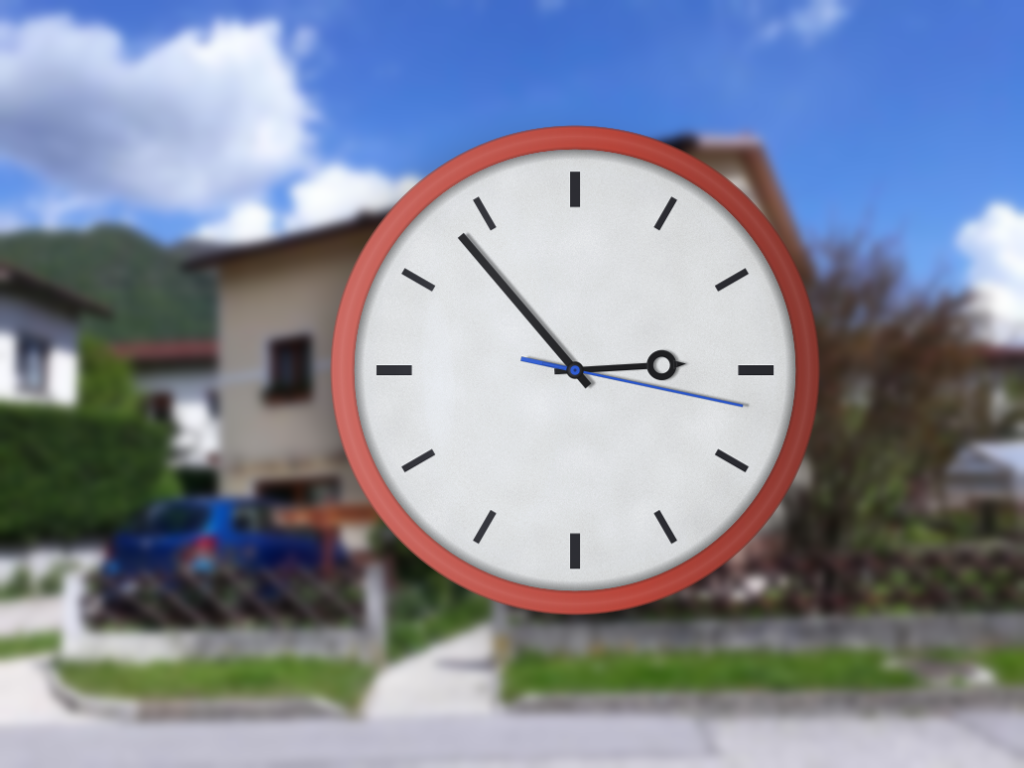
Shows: 2:53:17
